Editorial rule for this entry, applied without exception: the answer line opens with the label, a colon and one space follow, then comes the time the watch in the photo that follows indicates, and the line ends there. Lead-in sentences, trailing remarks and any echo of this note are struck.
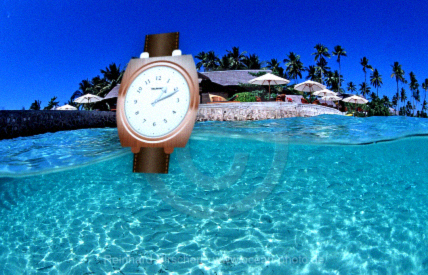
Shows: 1:11
